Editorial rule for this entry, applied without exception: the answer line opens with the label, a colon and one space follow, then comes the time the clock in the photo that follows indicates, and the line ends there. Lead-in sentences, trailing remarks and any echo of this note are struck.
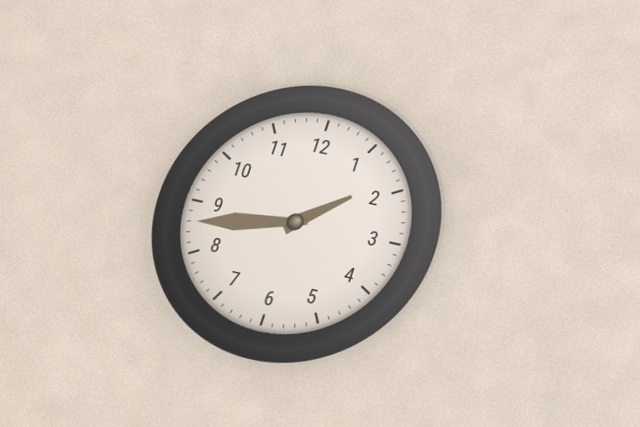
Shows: 1:43
